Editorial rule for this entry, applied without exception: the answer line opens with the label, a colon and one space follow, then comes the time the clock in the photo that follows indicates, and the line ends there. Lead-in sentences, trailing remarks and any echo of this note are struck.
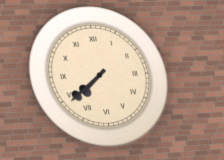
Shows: 7:39
